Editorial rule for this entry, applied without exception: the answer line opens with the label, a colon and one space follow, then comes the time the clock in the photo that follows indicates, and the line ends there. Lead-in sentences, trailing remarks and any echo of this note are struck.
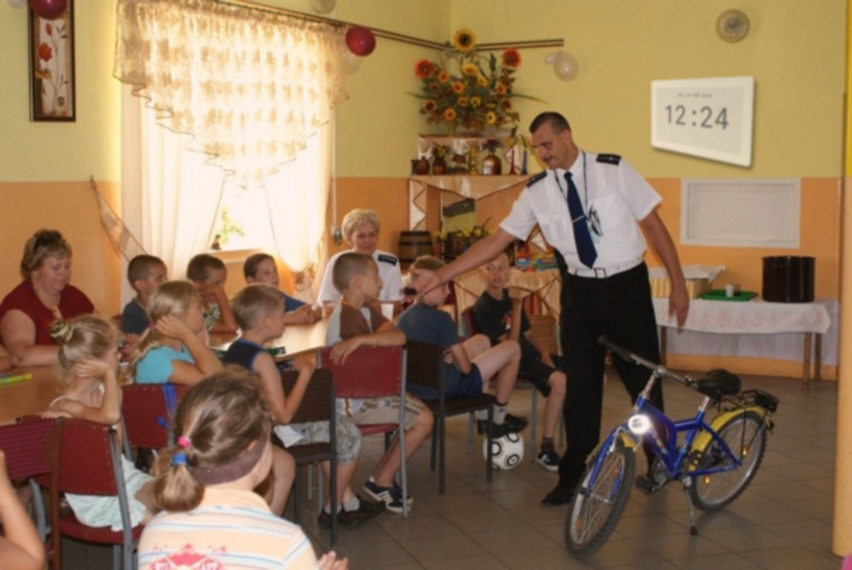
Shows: 12:24
